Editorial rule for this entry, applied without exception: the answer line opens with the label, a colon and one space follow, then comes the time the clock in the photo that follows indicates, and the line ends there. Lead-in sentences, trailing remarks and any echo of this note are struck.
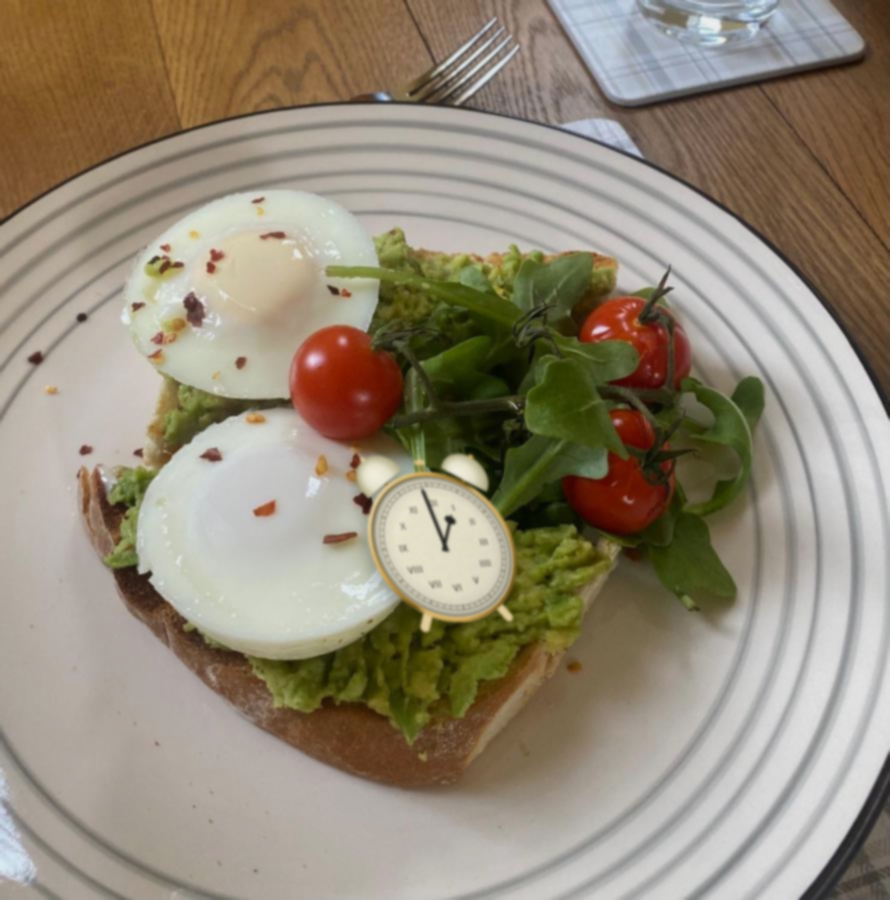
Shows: 12:59
